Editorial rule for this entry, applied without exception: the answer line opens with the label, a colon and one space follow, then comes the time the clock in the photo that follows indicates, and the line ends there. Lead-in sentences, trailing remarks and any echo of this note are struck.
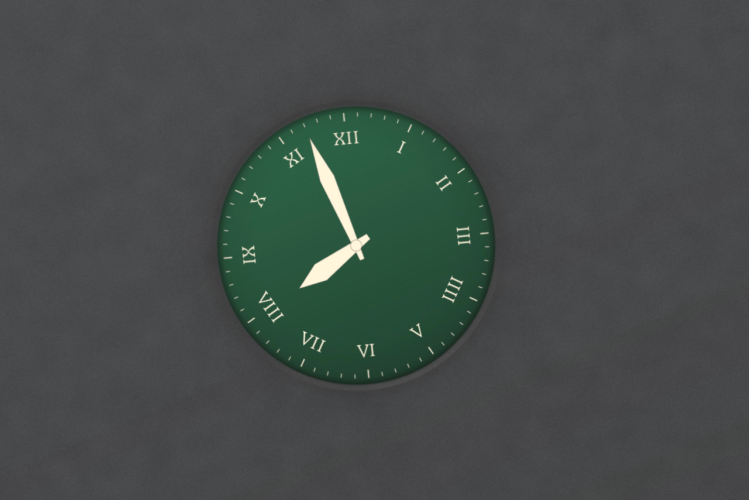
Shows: 7:57
